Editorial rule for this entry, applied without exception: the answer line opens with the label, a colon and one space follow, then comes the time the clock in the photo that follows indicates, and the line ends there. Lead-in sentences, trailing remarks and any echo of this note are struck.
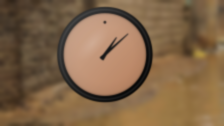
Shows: 1:08
